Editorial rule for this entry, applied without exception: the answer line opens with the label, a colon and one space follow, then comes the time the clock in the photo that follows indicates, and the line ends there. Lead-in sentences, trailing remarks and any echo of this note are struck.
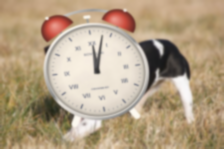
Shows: 12:03
